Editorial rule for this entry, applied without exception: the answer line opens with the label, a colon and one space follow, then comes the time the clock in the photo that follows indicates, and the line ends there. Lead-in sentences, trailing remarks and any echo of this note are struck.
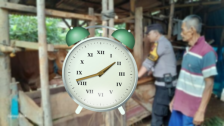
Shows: 1:42
